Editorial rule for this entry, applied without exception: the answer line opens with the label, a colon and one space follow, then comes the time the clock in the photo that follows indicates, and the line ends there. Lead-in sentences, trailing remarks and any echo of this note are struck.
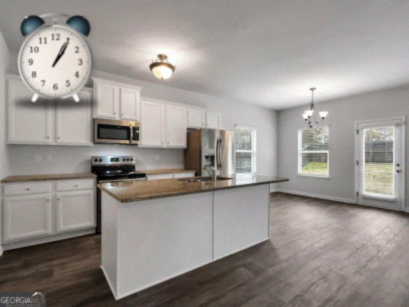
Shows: 1:05
